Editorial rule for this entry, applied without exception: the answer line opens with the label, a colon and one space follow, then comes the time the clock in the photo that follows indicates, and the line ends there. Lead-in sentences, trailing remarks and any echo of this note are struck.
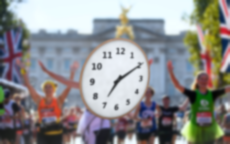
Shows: 7:10
